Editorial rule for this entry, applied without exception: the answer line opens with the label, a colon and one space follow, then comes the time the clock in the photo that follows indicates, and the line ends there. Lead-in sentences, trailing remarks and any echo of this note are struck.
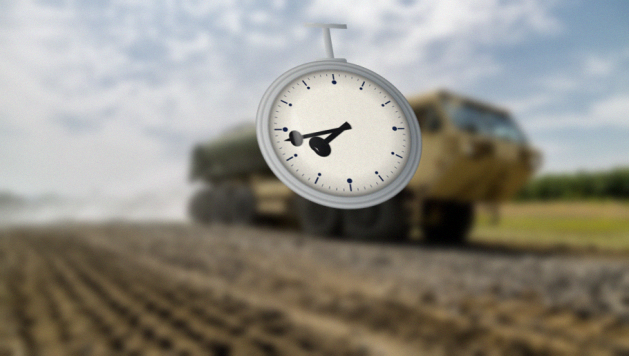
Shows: 7:43
